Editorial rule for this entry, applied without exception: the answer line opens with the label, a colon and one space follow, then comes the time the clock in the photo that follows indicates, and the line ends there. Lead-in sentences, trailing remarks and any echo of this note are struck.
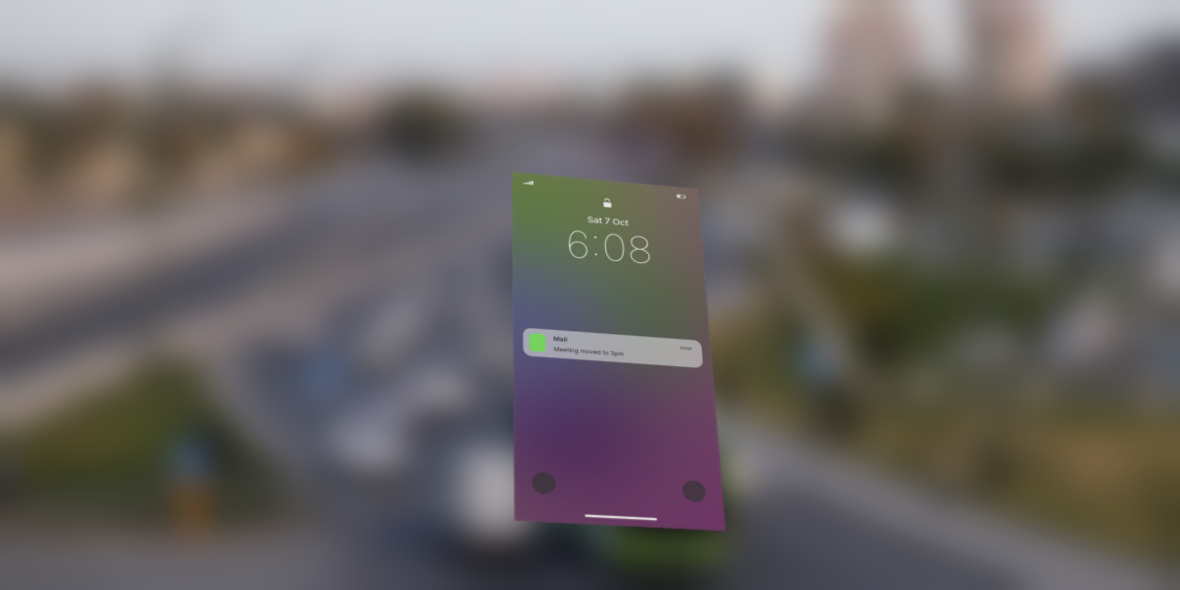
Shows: 6:08
